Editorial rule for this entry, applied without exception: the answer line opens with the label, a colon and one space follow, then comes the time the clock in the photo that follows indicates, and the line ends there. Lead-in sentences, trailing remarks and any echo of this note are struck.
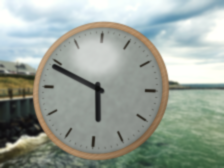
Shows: 5:49
